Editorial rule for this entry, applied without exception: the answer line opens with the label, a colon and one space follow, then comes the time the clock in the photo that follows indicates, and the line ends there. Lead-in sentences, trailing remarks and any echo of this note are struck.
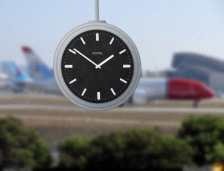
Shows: 1:51
